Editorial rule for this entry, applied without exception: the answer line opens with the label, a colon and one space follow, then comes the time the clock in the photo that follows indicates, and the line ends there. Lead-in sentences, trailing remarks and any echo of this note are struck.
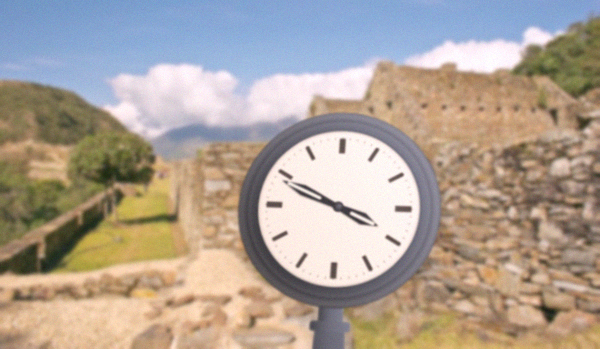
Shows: 3:49
